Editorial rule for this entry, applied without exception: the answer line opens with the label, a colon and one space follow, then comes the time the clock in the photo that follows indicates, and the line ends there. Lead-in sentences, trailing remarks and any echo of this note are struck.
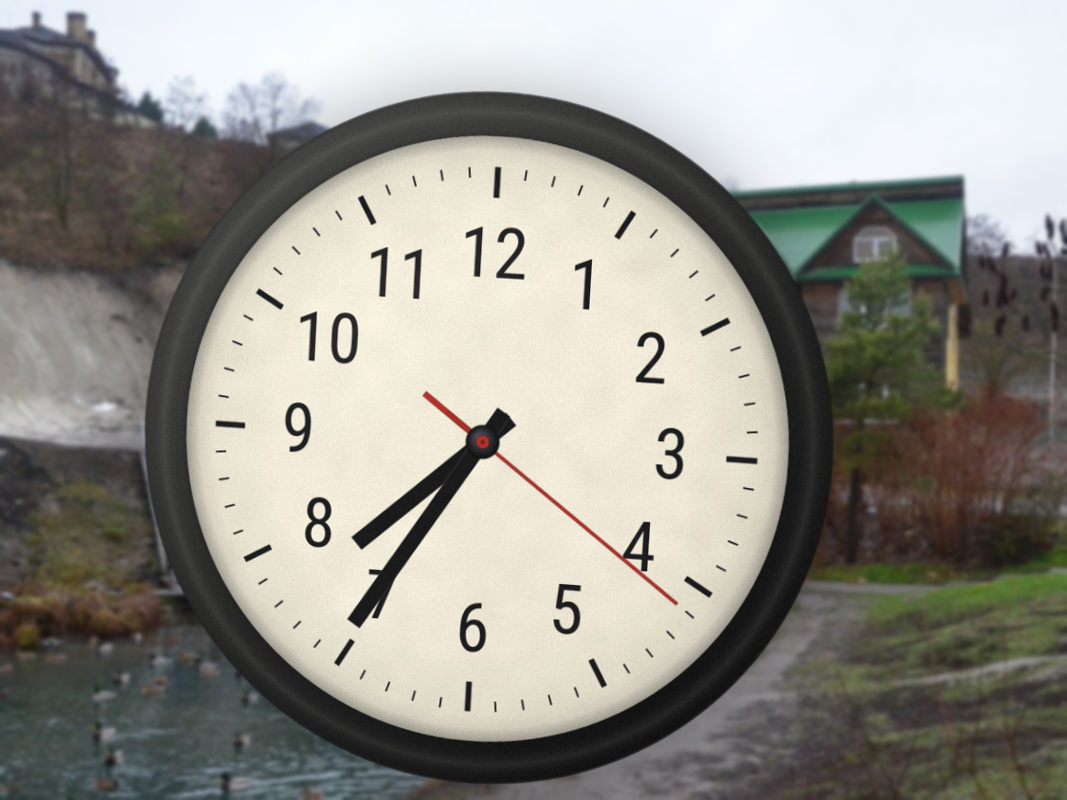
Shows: 7:35:21
